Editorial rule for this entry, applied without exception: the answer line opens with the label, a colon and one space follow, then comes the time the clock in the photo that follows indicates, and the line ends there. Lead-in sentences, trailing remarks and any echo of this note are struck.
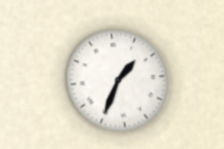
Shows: 1:35
